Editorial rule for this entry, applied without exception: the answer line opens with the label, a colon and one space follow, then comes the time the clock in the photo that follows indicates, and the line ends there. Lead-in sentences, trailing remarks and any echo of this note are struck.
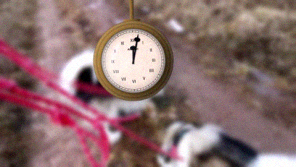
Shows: 12:02
